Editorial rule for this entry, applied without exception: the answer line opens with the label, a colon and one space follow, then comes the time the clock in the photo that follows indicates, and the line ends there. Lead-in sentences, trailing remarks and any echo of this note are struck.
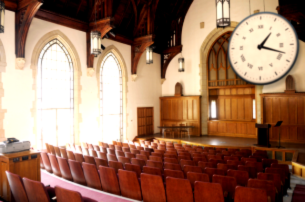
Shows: 1:18
